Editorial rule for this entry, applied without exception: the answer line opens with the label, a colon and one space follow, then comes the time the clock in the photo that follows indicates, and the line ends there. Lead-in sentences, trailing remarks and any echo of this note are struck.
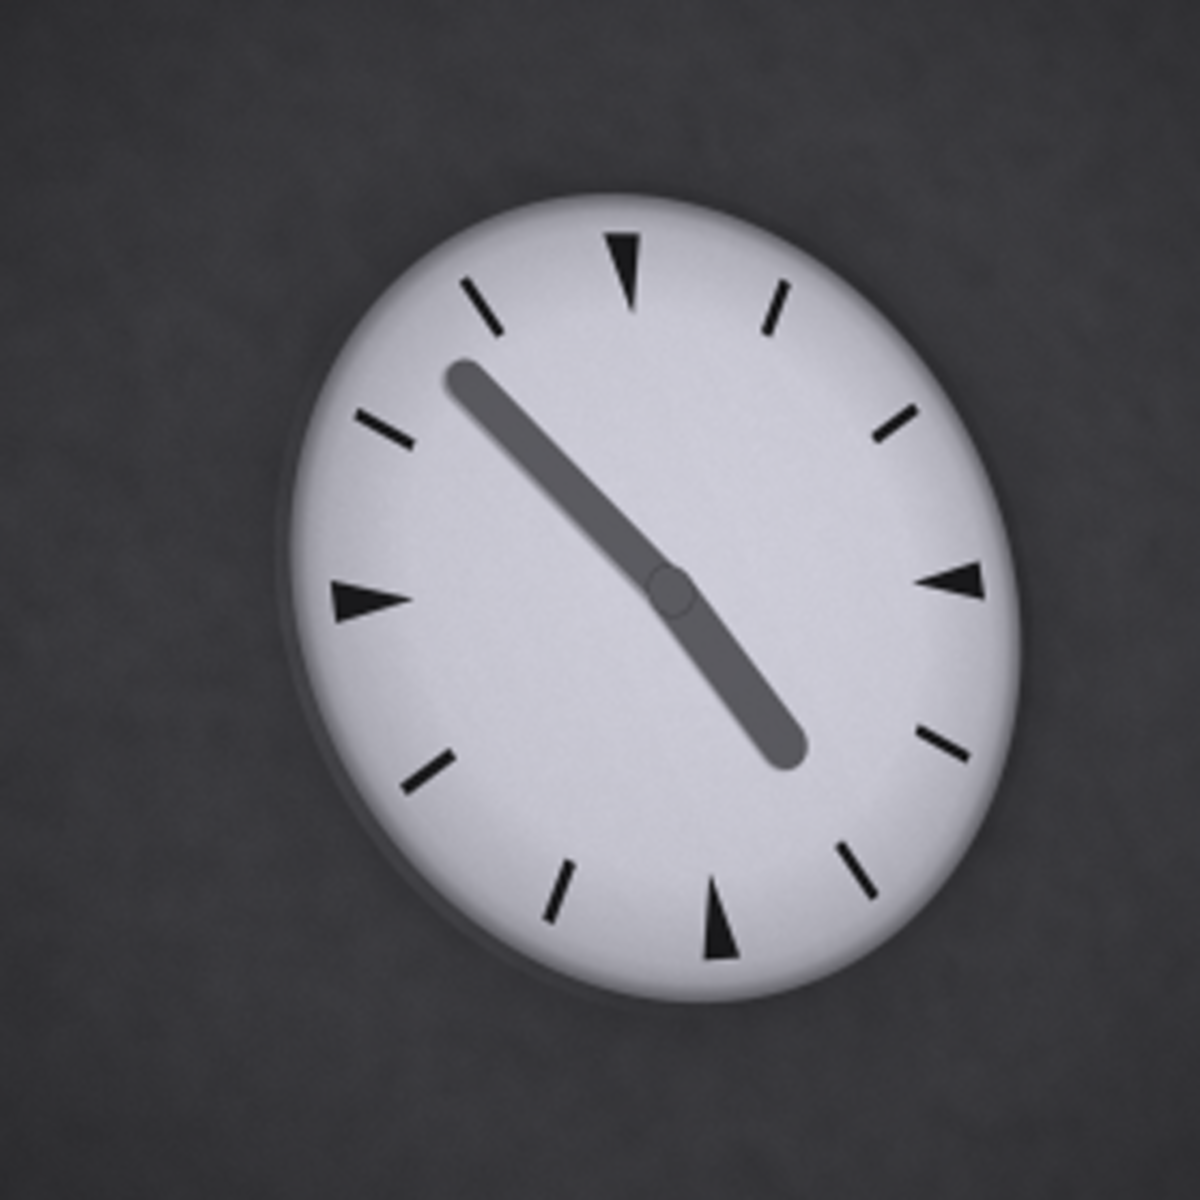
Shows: 4:53
